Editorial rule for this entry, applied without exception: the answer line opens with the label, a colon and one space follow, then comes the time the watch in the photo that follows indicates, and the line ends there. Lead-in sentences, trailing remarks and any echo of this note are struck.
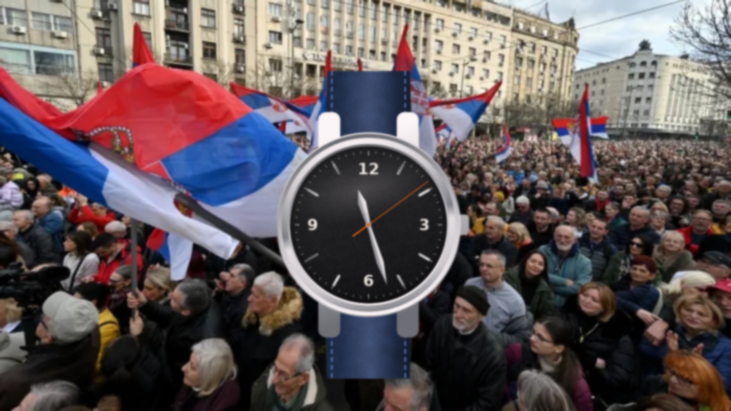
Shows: 11:27:09
